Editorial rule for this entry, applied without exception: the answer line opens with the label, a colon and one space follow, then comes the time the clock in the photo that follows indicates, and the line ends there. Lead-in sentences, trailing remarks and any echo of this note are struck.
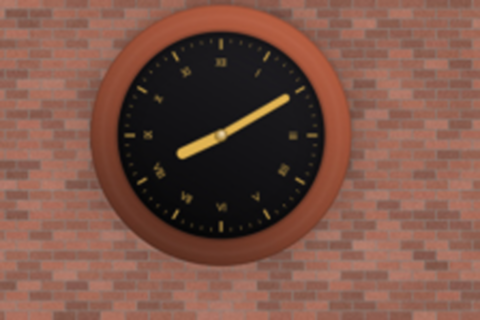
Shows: 8:10
